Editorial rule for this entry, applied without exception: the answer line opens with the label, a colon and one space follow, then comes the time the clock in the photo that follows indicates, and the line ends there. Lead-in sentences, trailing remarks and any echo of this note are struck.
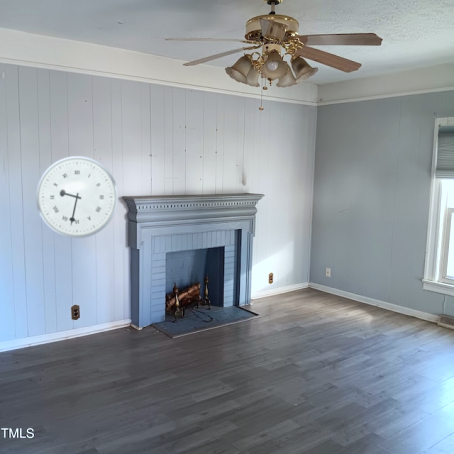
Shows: 9:32
